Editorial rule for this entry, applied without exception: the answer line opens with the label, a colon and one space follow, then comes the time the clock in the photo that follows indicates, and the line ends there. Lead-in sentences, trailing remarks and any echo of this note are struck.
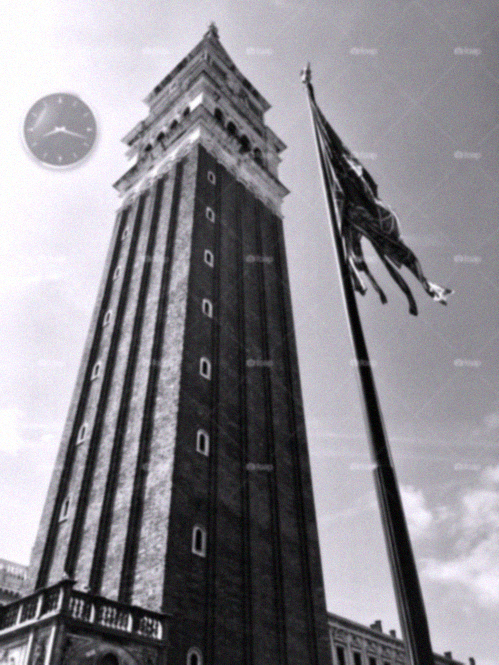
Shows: 8:18
